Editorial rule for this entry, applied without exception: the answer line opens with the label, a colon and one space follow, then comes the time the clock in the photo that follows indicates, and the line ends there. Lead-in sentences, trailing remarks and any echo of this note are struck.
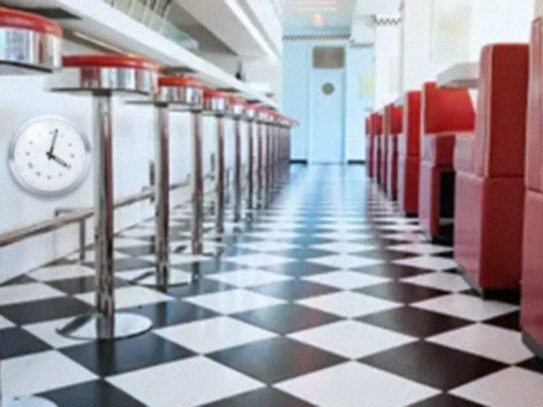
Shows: 4:02
